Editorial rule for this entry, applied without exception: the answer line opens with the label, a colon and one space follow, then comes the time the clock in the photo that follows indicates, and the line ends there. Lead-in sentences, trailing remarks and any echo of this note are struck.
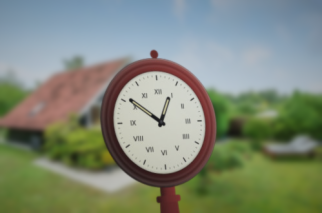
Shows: 12:51
